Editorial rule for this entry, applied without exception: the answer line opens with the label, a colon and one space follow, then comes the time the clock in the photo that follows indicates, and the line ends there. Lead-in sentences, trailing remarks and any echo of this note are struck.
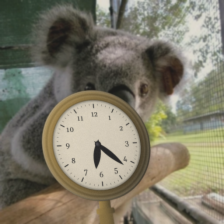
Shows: 6:22
